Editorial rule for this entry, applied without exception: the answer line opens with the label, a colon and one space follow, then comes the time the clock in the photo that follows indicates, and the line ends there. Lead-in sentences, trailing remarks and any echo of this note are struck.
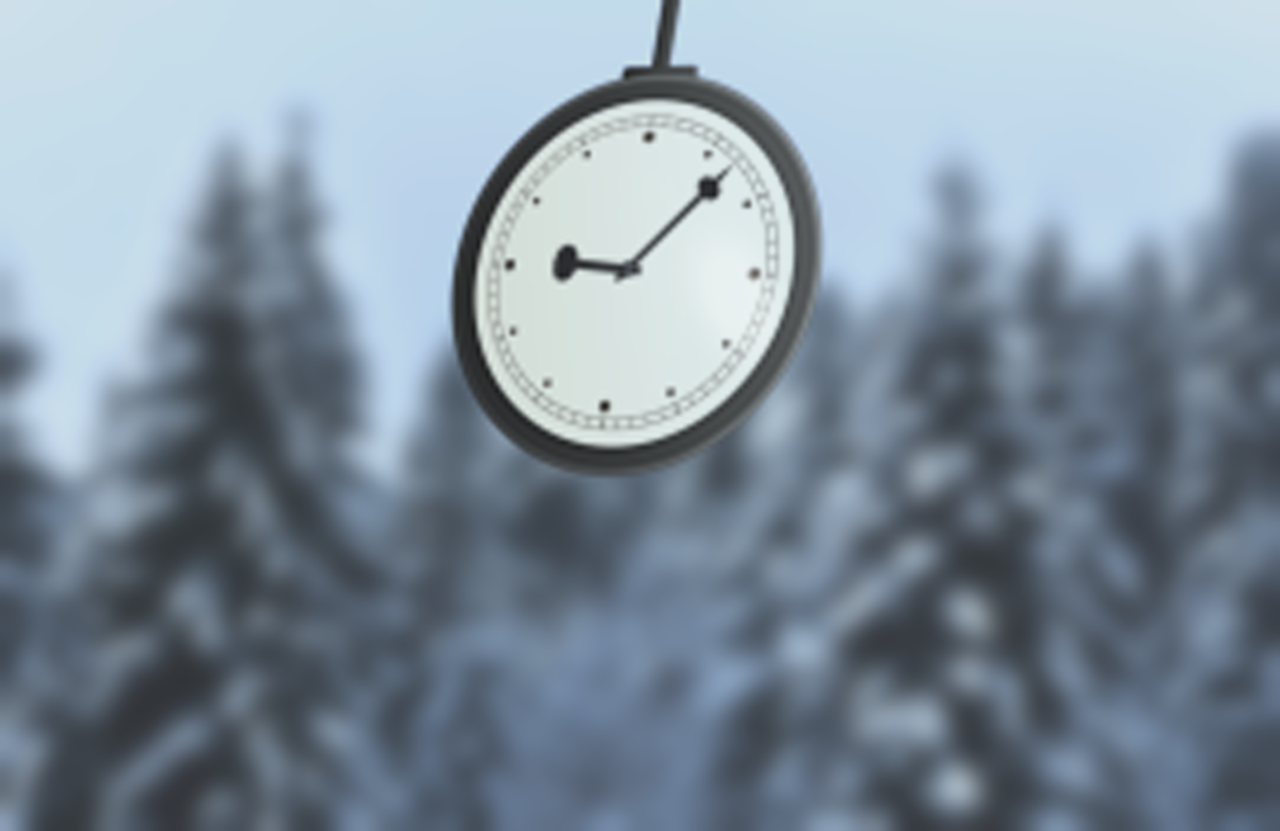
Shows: 9:07
